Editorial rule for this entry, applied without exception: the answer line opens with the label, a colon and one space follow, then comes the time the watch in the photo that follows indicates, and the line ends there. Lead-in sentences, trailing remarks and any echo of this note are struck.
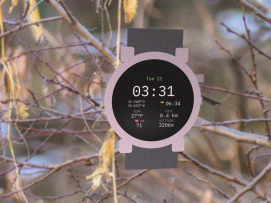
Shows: 3:31
